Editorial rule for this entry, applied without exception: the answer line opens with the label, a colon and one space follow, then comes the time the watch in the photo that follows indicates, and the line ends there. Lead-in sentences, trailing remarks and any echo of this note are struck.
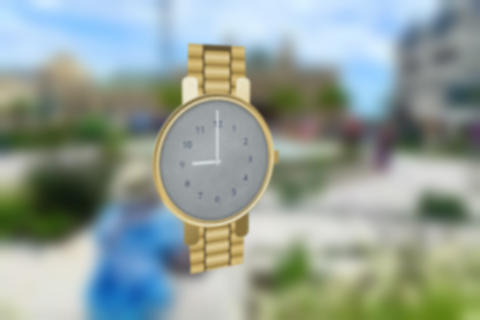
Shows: 9:00
